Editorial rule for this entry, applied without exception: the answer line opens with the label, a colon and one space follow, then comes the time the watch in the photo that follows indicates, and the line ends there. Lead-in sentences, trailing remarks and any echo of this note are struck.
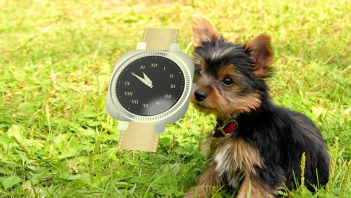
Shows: 10:50
